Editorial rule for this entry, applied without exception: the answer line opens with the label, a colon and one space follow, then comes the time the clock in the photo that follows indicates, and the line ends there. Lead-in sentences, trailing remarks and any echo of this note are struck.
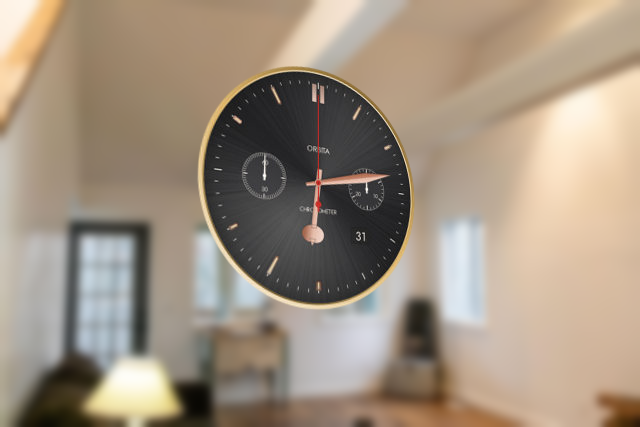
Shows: 6:13
